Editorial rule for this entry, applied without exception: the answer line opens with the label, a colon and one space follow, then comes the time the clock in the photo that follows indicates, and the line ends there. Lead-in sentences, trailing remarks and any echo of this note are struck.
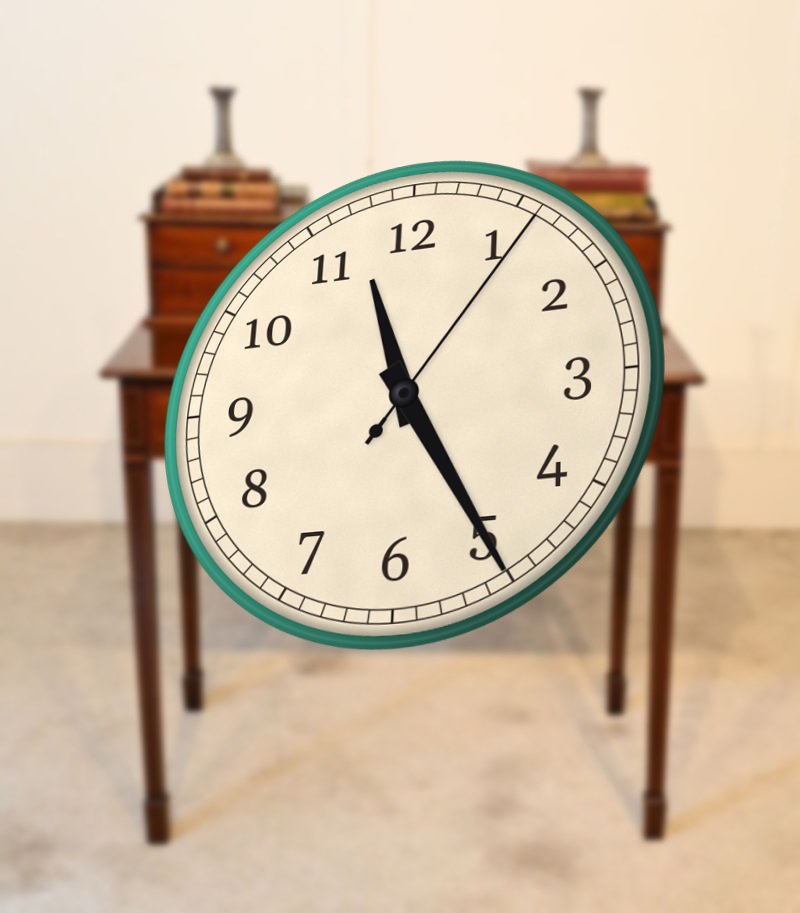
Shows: 11:25:06
